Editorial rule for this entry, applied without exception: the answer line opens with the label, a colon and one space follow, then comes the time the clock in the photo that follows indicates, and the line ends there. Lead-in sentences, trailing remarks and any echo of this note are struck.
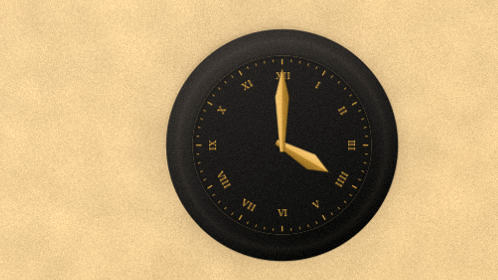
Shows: 4:00
